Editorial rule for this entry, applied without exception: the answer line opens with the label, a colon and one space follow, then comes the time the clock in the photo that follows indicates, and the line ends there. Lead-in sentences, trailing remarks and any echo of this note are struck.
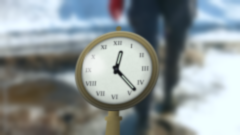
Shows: 12:23
